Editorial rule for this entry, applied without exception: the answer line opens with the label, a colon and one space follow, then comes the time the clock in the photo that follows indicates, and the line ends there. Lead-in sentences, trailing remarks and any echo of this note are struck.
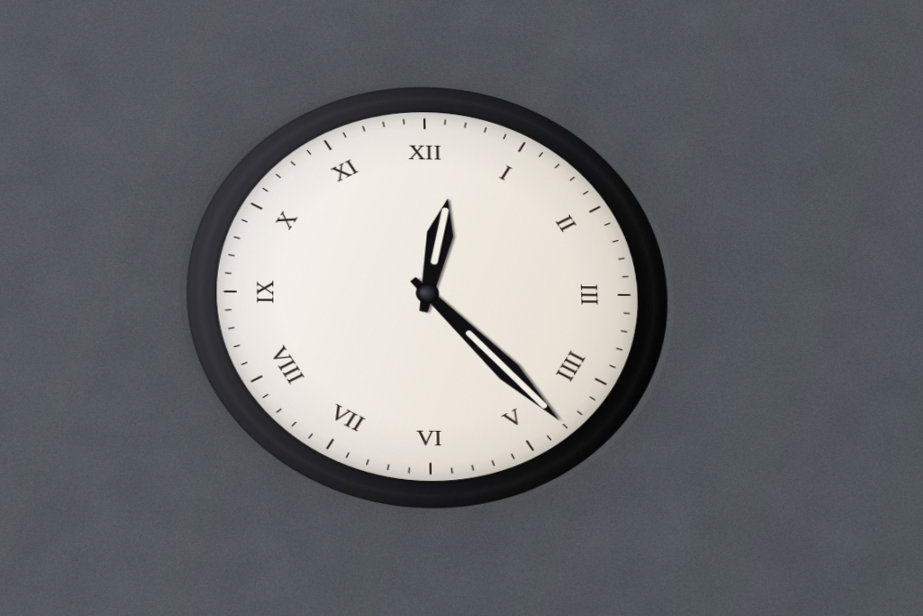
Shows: 12:23
